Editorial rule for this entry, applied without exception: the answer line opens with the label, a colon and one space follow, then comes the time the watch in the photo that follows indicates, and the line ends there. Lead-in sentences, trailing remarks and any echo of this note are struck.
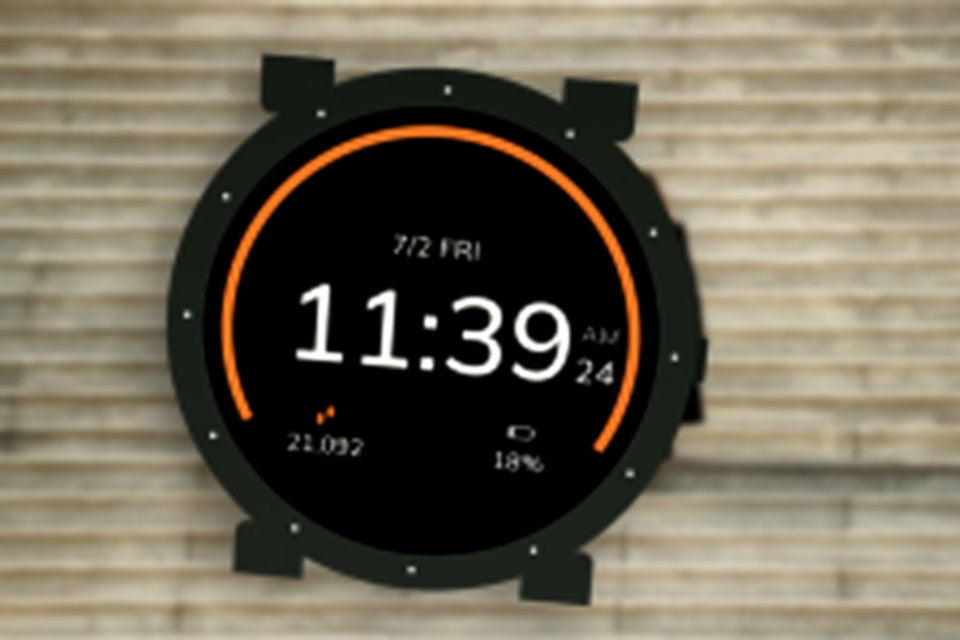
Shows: 11:39:24
